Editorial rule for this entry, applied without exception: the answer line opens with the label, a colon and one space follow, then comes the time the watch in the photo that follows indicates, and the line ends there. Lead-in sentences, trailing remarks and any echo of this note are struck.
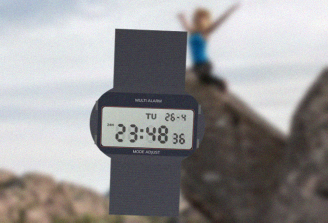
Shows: 23:48:36
